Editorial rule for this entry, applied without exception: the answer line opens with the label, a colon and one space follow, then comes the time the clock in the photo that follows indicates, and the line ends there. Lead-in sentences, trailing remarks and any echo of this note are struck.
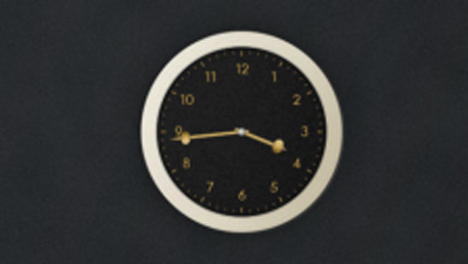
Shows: 3:44
